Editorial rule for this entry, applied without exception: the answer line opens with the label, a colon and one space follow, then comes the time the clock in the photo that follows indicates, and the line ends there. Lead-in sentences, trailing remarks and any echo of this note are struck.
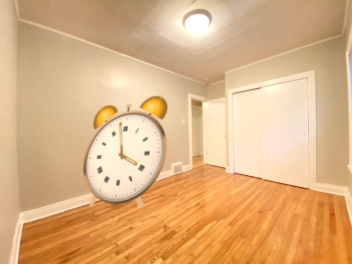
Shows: 3:58
